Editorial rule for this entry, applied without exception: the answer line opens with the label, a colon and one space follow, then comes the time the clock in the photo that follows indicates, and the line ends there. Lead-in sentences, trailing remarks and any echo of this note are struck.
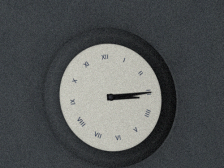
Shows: 3:15
